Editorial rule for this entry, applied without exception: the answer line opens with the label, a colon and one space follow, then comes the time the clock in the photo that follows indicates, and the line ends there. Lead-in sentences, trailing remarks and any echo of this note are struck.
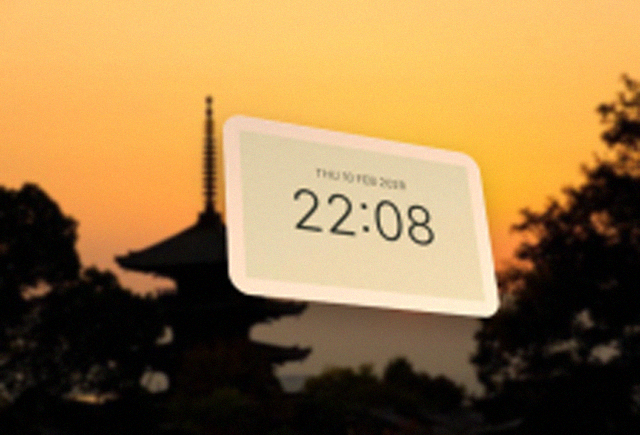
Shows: 22:08
